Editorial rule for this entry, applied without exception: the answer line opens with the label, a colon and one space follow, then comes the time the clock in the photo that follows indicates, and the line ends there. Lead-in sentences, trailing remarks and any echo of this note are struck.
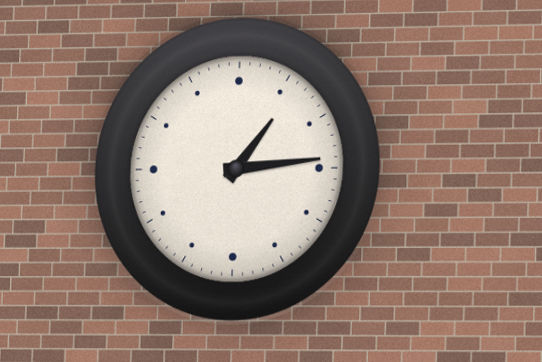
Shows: 1:14
